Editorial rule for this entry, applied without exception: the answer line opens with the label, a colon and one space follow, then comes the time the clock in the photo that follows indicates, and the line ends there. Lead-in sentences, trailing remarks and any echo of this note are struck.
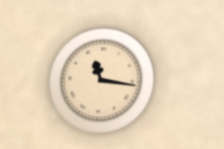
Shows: 11:16
